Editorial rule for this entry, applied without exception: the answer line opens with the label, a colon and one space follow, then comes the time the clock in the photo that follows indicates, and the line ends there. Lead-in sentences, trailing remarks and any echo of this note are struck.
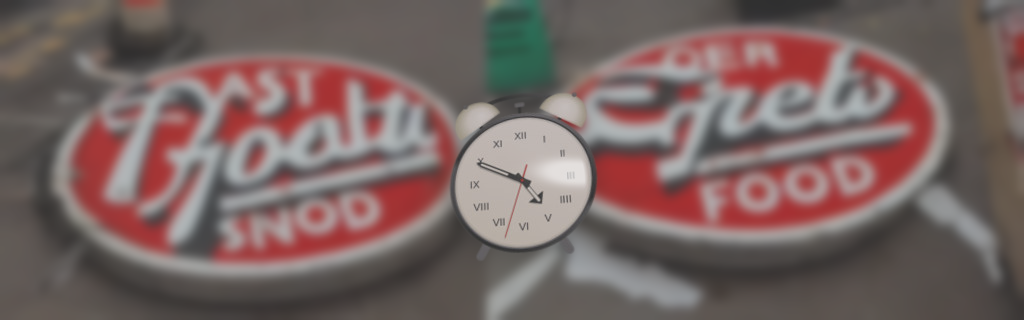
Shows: 4:49:33
